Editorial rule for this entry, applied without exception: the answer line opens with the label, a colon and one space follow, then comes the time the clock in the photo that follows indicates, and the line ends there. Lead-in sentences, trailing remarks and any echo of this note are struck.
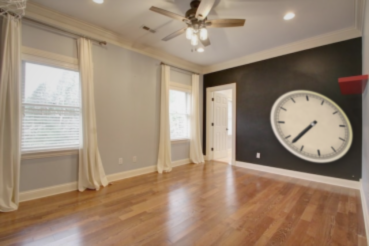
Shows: 7:38
